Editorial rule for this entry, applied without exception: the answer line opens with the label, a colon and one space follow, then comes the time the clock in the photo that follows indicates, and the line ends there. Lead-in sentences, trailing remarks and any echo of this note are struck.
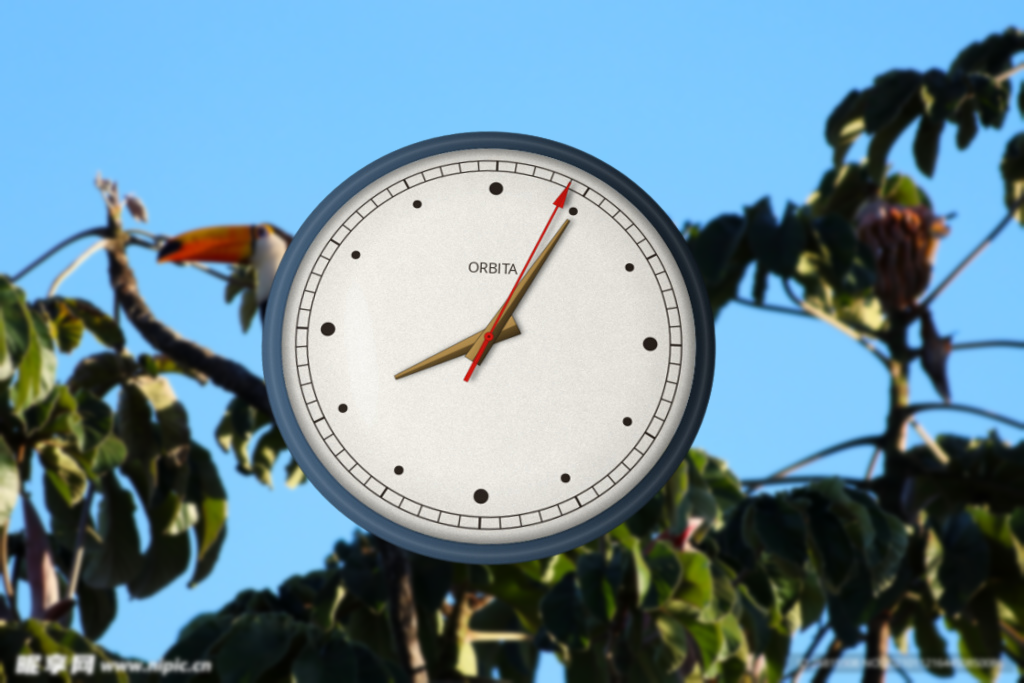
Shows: 8:05:04
